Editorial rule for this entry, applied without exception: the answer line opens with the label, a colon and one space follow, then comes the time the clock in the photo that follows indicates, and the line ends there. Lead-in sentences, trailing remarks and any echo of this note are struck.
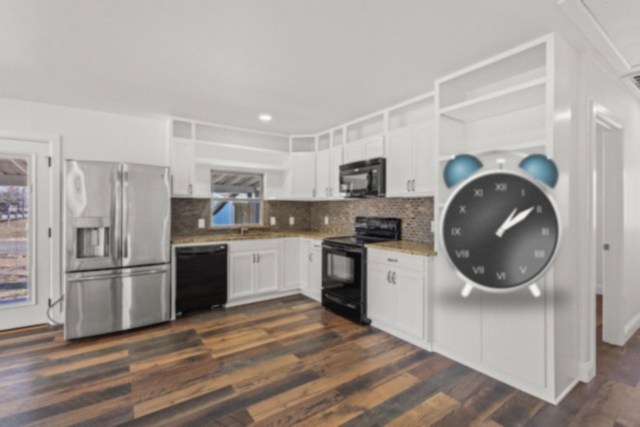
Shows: 1:09
